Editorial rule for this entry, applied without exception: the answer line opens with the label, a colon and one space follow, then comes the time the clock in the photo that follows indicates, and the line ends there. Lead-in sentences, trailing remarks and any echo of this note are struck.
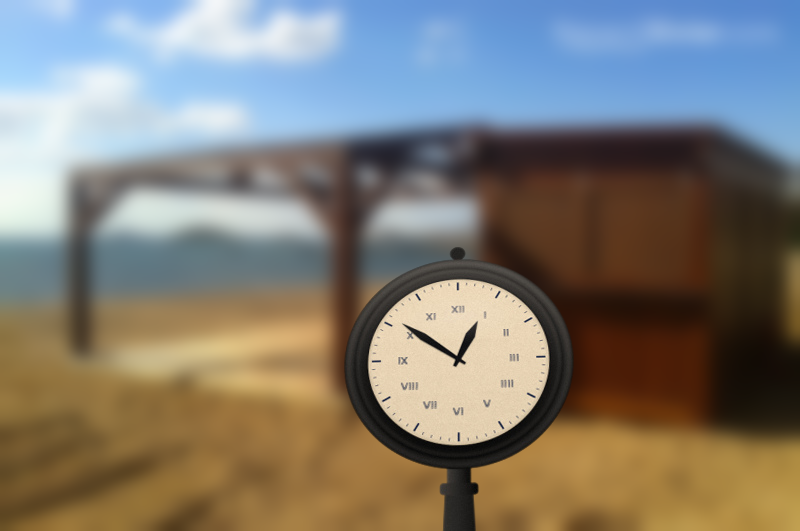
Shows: 12:51
